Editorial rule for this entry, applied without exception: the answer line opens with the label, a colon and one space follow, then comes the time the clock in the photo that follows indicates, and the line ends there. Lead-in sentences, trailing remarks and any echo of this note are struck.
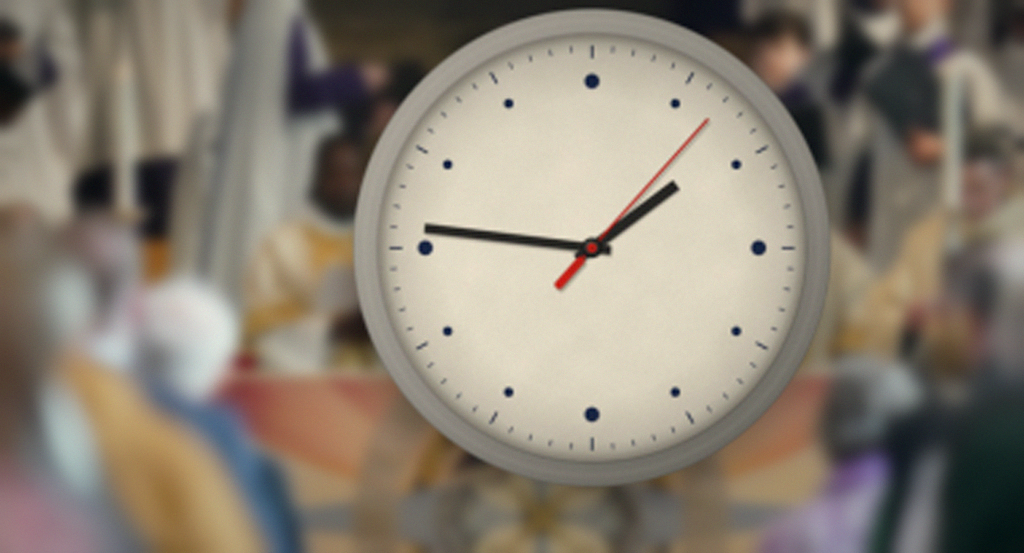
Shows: 1:46:07
